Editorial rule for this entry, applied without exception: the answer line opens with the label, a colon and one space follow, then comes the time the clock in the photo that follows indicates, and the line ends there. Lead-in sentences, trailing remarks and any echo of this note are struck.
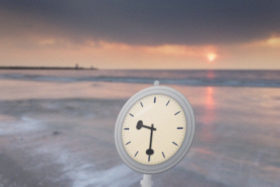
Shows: 9:30
